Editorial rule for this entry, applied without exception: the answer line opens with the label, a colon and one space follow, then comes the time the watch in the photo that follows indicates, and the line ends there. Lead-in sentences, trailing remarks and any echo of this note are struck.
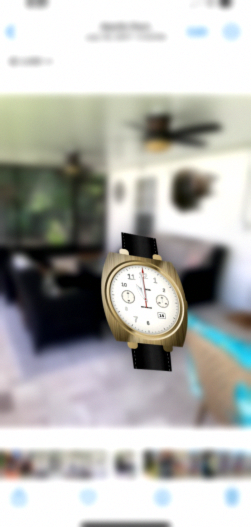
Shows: 10:59
